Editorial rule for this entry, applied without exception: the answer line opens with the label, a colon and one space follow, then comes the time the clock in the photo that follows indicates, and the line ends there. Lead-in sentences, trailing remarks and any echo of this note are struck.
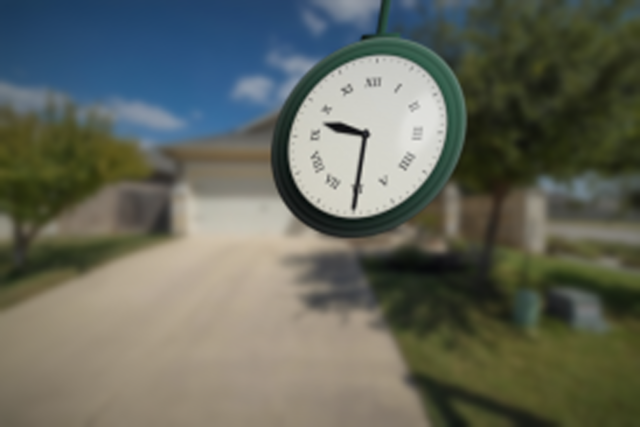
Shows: 9:30
